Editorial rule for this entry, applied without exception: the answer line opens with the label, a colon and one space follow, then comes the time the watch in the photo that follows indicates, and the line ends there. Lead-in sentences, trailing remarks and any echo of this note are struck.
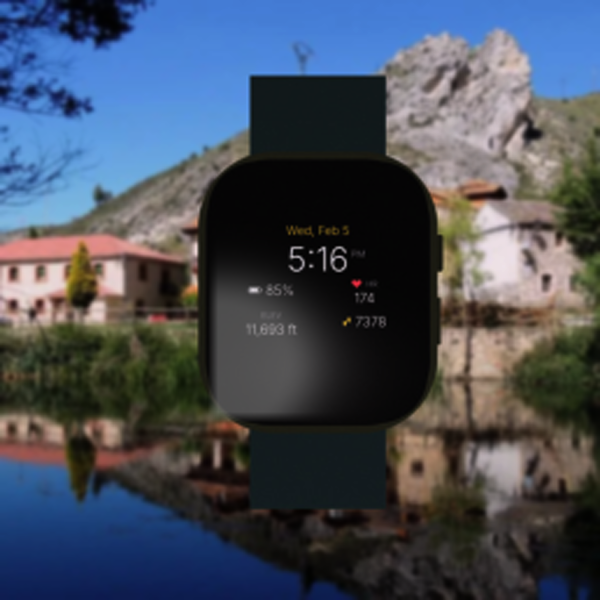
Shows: 5:16
